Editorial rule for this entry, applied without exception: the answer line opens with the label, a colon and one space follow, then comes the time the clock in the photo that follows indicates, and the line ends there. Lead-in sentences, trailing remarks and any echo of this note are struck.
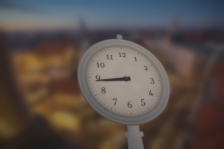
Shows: 8:44
